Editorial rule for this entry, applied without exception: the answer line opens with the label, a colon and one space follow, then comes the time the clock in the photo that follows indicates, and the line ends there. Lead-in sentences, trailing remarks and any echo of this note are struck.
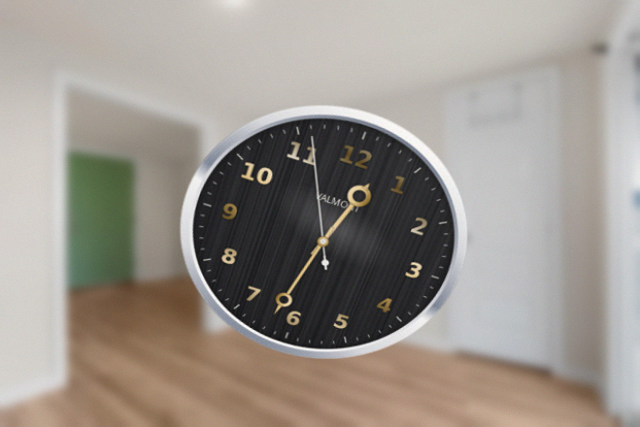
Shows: 12:31:56
